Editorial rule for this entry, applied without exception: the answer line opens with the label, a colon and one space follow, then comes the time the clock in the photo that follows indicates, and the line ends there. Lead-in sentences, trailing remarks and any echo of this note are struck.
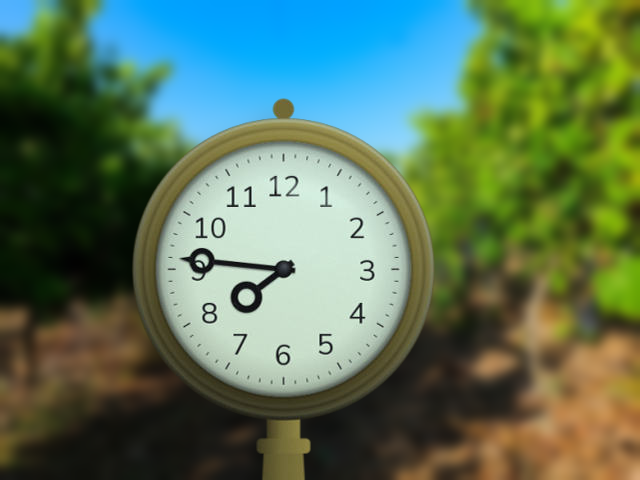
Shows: 7:46
